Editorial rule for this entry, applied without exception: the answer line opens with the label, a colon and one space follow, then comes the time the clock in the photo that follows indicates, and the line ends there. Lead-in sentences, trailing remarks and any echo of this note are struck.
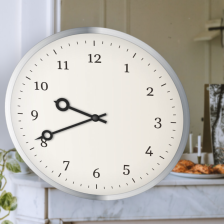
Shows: 9:41
